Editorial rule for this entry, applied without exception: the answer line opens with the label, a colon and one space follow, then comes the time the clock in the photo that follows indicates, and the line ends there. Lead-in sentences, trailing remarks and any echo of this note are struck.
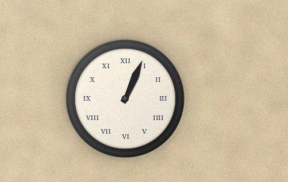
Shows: 1:04
